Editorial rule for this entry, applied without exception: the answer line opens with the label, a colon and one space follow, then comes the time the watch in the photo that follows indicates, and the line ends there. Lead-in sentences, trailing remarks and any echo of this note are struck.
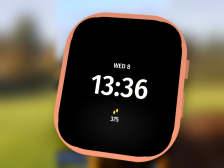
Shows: 13:36
